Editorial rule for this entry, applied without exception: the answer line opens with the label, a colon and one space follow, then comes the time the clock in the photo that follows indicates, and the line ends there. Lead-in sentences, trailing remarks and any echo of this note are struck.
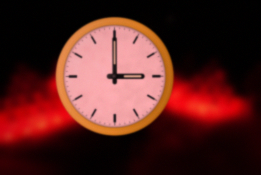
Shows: 3:00
